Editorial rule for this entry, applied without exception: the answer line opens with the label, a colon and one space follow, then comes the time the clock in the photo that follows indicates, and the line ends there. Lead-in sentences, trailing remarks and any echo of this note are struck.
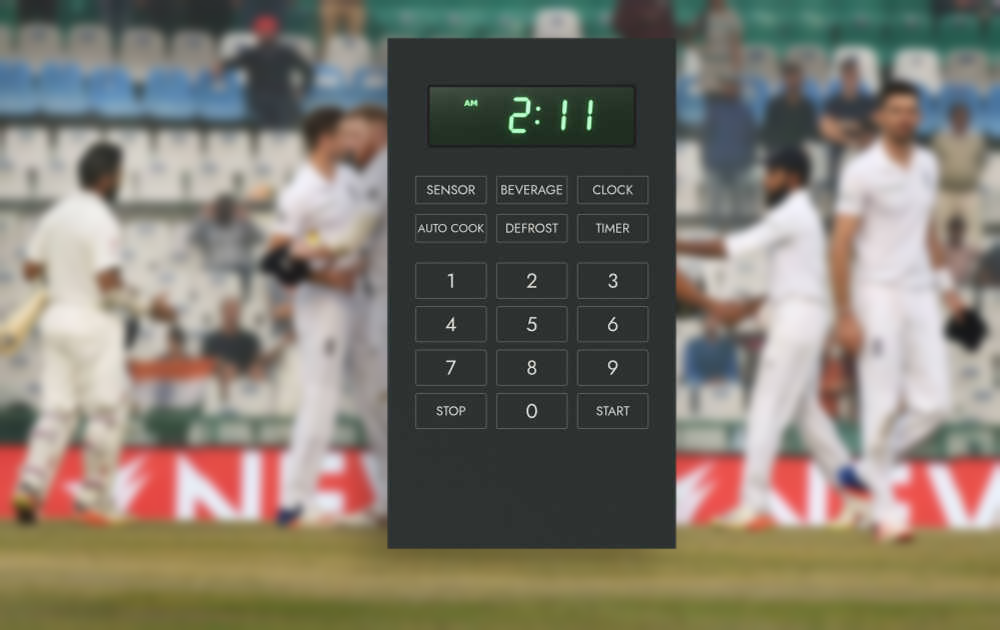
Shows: 2:11
